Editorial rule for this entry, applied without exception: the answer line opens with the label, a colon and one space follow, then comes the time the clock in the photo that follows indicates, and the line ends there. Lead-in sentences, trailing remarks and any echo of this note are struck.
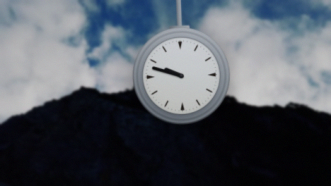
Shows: 9:48
